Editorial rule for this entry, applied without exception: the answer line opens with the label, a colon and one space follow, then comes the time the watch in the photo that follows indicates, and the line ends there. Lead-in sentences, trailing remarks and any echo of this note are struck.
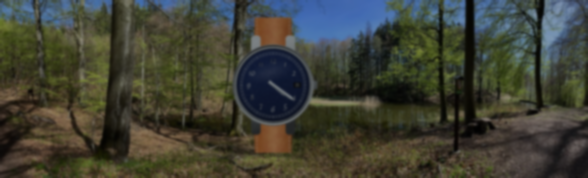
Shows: 4:21
